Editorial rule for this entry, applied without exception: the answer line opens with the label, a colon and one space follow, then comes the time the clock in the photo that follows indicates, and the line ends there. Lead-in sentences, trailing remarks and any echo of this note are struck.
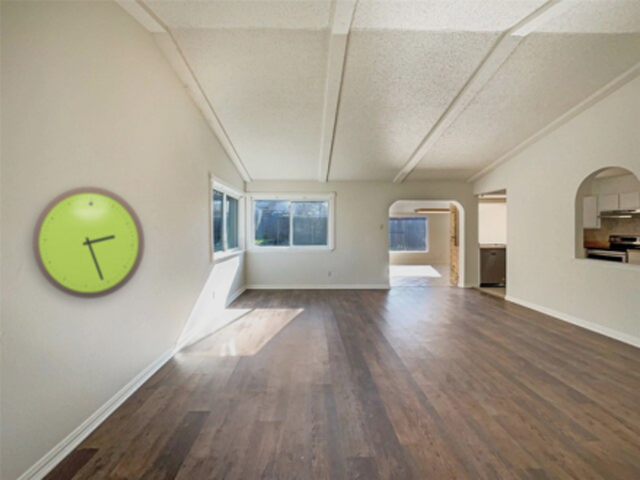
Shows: 2:26
